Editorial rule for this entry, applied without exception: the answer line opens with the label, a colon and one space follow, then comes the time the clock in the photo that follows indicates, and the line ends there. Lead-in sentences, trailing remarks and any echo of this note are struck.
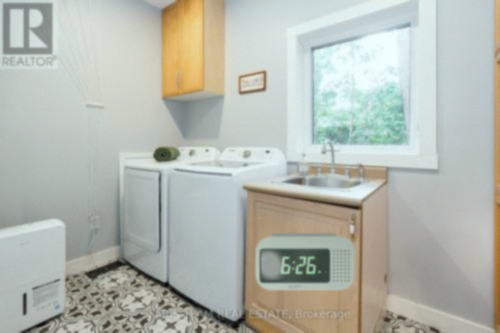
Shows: 6:26
